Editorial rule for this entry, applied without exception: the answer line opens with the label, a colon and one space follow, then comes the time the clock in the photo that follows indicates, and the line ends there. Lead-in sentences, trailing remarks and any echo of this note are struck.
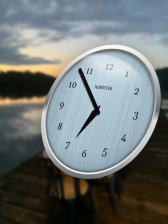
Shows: 6:53
